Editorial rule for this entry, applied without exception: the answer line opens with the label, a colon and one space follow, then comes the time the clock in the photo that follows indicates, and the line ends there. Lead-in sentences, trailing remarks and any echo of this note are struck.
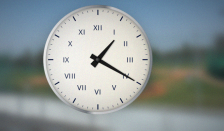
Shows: 1:20
